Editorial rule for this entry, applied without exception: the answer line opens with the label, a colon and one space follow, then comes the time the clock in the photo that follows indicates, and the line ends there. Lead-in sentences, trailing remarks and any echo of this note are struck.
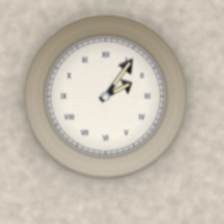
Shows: 2:06
